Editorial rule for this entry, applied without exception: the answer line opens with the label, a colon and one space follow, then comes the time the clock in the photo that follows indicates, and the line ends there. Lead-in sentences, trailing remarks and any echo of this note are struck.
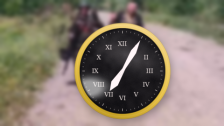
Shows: 7:05
